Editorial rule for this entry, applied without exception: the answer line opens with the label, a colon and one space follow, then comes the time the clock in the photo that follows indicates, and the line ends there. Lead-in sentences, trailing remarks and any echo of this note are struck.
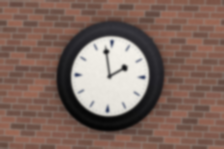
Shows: 1:58
